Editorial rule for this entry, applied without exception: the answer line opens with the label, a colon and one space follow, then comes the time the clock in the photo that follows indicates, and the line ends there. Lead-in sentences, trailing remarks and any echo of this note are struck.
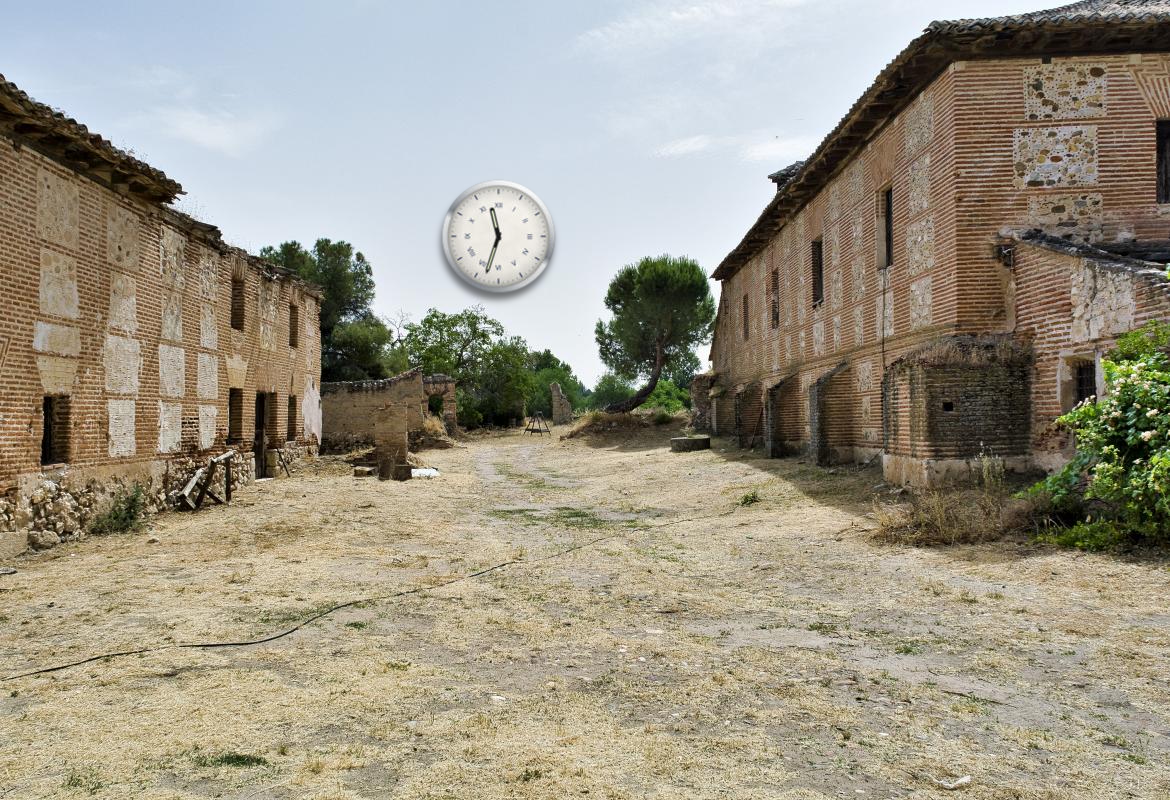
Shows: 11:33
